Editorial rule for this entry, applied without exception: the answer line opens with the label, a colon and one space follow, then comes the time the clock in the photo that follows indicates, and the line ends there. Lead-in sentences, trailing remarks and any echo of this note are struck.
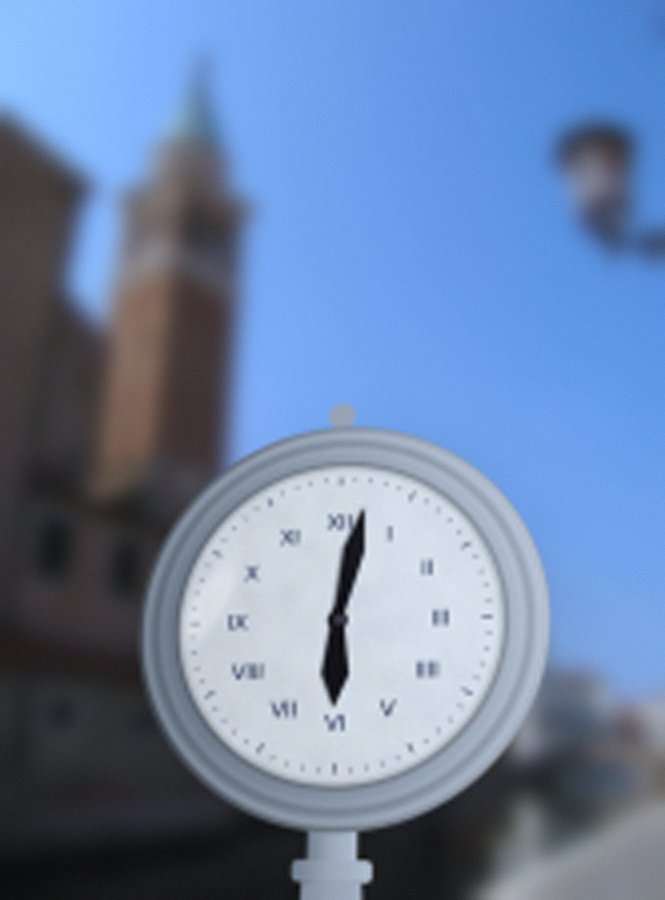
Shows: 6:02
